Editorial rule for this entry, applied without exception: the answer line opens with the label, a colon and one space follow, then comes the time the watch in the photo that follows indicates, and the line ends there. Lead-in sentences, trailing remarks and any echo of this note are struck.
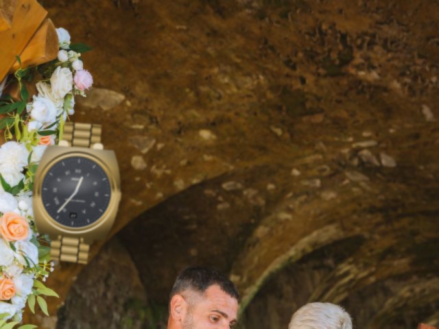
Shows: 12:36
